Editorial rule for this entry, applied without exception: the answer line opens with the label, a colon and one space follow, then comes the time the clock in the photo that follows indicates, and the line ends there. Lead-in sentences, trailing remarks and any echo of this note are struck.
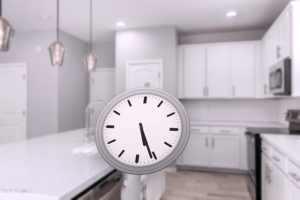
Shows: 5:26
